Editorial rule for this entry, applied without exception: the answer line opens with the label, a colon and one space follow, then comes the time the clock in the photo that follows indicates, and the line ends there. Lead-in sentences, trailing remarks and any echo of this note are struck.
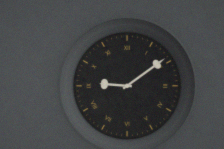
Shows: 9:09
